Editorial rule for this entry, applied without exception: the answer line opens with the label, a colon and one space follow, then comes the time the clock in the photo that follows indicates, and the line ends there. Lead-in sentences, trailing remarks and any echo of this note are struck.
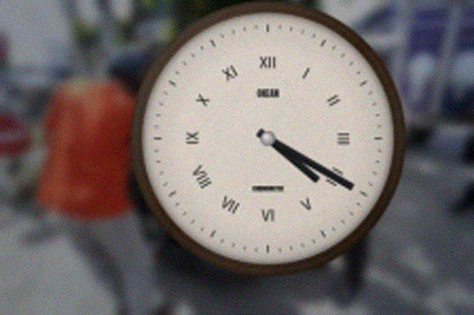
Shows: 4:20
